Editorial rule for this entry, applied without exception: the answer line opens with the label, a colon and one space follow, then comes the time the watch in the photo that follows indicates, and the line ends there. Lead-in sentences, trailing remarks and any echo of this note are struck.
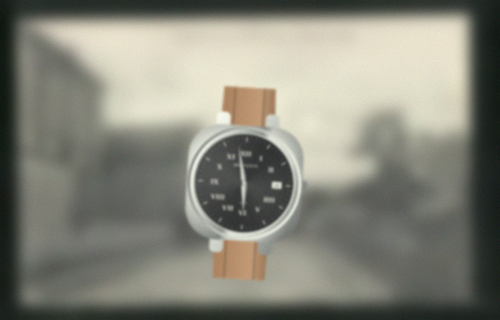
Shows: 5:58
